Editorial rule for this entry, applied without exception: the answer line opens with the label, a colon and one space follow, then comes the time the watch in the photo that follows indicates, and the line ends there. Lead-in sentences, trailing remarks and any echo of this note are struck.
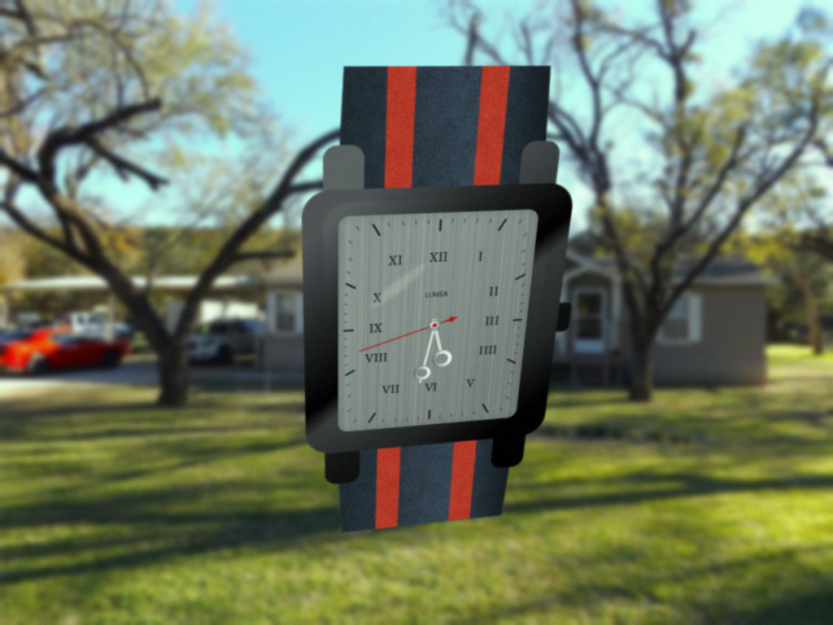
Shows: 5:31:42
